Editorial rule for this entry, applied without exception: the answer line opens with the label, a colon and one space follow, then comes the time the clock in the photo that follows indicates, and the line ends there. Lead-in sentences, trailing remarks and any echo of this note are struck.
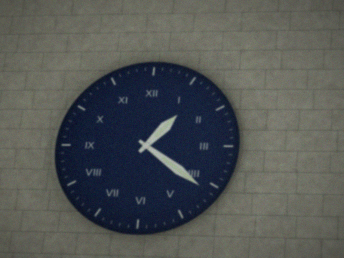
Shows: 1:21
